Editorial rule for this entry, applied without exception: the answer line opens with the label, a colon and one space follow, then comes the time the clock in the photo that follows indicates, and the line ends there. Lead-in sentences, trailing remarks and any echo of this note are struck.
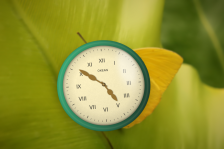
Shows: 4:51
